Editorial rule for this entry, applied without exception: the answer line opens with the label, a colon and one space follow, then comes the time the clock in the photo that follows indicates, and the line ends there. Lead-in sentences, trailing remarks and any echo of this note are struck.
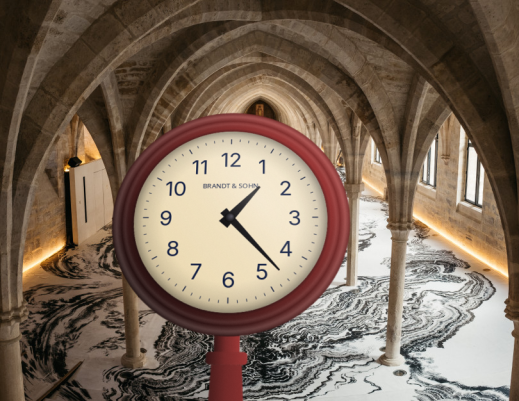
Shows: 1:23
